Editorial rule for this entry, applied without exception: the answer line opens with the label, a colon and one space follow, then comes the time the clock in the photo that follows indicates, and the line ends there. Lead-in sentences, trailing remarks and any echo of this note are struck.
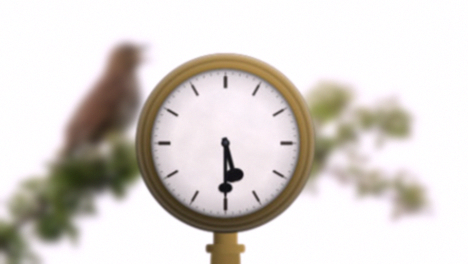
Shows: 5:30
